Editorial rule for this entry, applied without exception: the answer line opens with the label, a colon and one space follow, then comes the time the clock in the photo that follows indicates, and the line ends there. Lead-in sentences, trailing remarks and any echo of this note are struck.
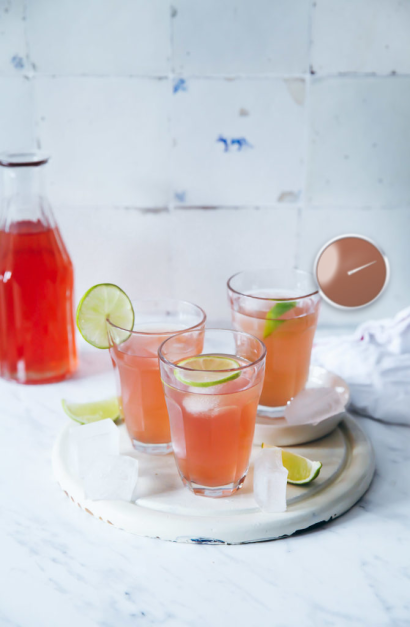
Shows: 2:11
